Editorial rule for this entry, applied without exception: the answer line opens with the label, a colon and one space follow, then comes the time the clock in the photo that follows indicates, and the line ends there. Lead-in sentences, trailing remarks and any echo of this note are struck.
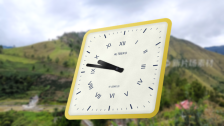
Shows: 9:47
